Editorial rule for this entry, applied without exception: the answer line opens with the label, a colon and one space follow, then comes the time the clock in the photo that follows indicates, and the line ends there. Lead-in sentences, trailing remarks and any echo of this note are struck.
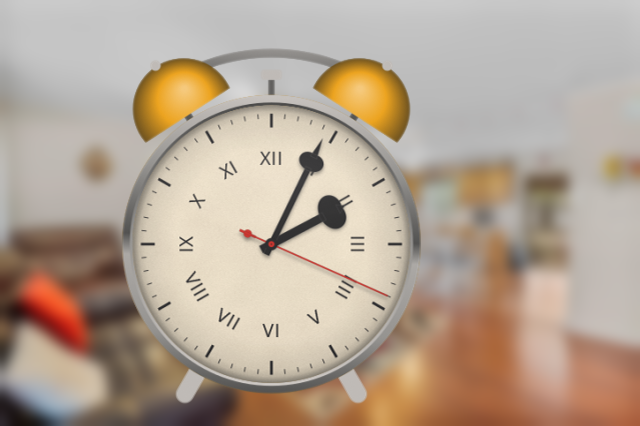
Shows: 2:04:19
